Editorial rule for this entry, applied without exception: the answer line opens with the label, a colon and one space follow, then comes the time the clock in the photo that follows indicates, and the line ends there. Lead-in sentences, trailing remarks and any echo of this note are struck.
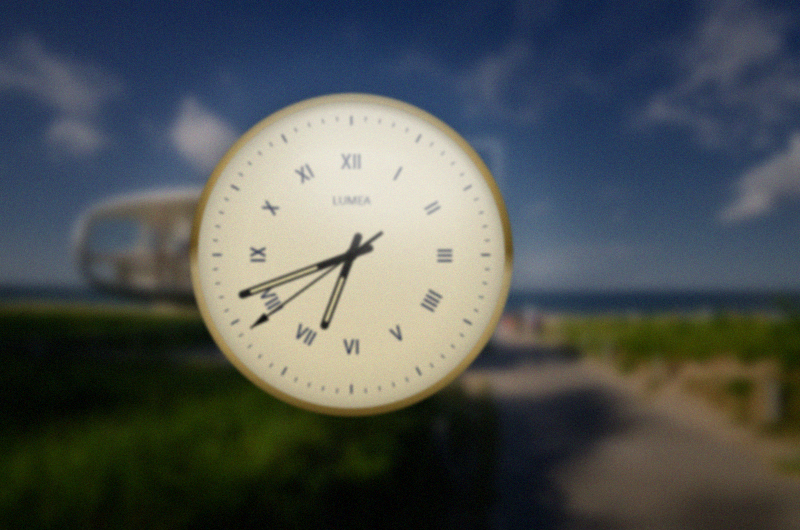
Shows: 6:41:39
